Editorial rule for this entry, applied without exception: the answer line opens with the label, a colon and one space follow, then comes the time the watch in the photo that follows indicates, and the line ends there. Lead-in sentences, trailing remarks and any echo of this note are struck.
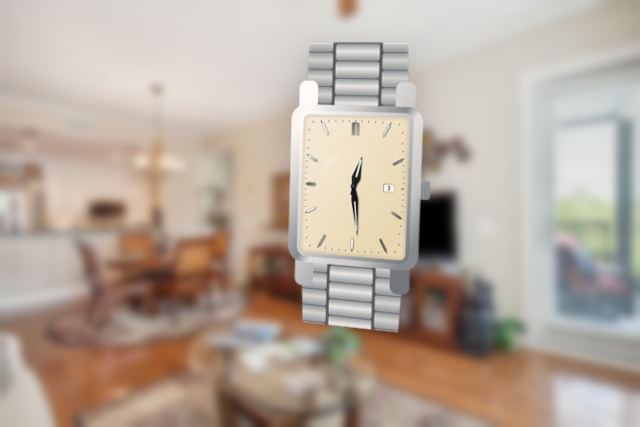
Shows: 12:29
